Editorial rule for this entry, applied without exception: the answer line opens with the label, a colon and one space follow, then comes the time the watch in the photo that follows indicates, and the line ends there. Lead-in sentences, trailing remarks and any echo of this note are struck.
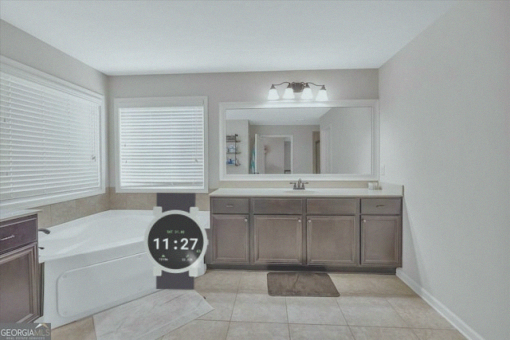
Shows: 11:27
